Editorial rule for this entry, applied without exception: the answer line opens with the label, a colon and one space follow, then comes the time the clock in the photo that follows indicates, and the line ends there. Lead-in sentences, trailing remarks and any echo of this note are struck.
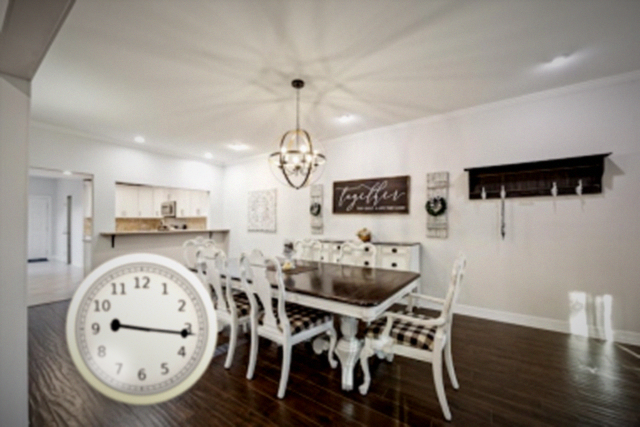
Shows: 9:16
